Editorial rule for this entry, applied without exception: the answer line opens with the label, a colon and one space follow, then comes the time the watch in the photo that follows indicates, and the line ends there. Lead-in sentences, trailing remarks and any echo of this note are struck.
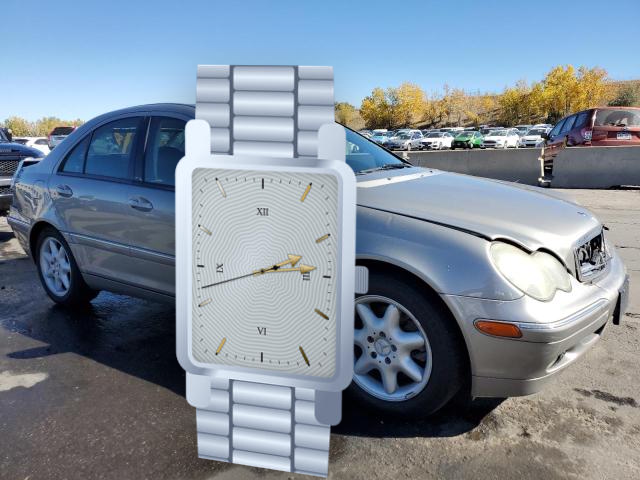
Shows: 2:13:42
